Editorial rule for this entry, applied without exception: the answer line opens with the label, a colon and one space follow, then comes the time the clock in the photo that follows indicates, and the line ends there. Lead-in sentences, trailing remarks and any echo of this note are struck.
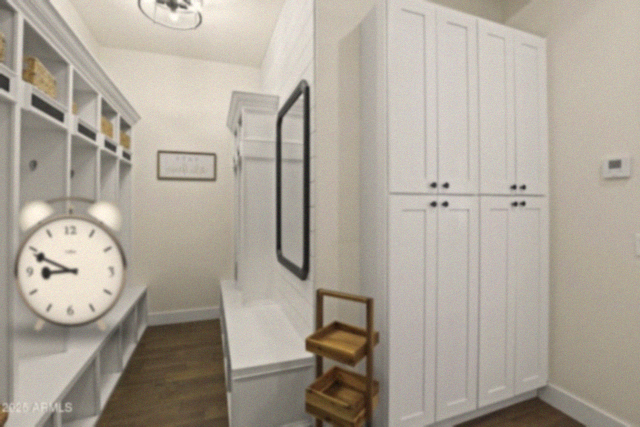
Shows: 8:49
